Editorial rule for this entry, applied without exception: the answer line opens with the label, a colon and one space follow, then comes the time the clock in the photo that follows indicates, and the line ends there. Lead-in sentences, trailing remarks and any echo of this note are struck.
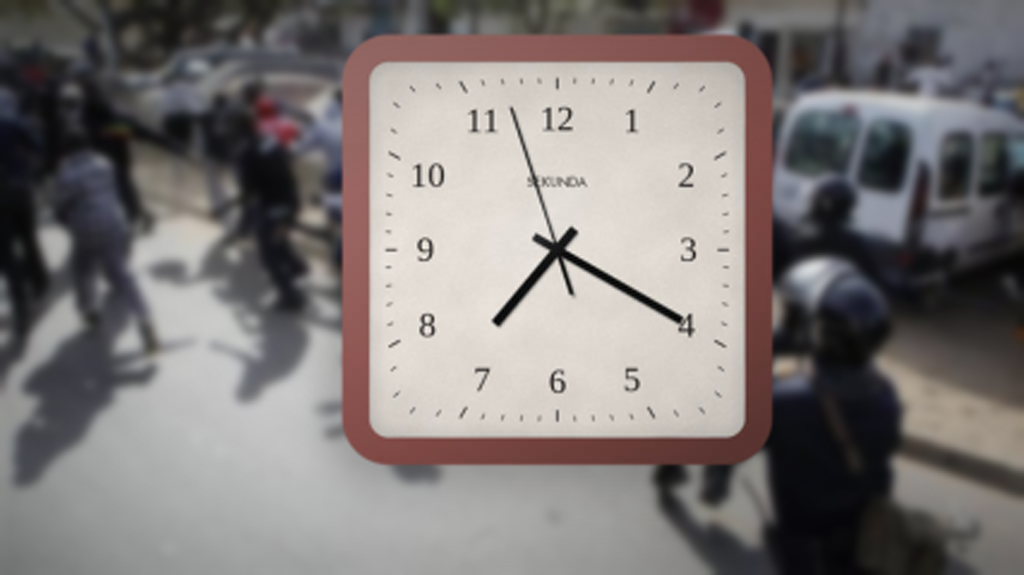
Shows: 7:19:57
